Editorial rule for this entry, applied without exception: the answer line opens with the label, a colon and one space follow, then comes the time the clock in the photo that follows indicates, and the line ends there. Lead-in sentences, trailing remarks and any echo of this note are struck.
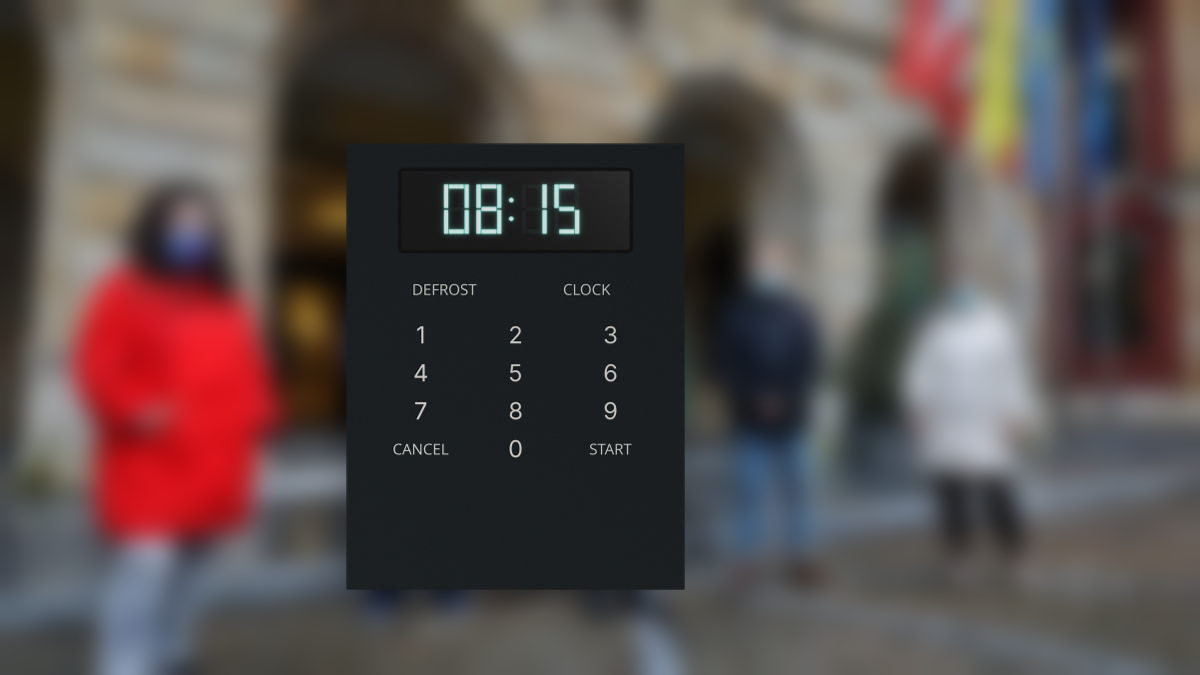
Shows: 8:15
